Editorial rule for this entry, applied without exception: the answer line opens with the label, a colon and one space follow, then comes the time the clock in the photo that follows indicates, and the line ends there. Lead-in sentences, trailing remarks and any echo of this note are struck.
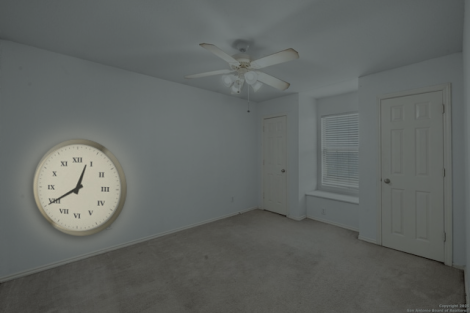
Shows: 12:40
